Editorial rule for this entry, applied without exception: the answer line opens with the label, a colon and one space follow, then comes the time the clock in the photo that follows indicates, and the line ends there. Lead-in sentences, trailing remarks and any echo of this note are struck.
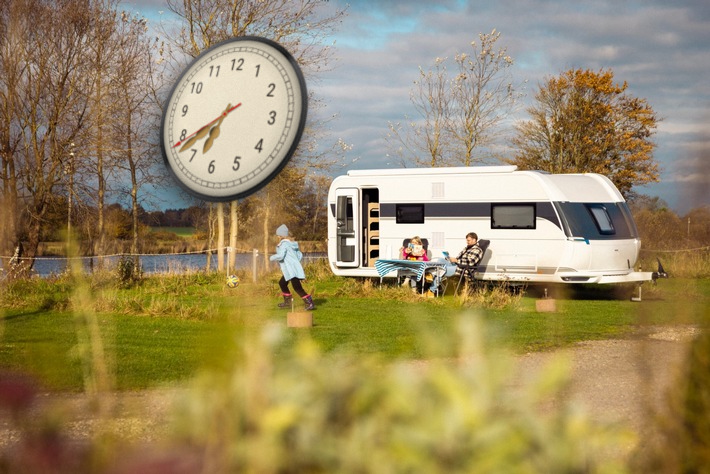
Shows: 6:37:39
